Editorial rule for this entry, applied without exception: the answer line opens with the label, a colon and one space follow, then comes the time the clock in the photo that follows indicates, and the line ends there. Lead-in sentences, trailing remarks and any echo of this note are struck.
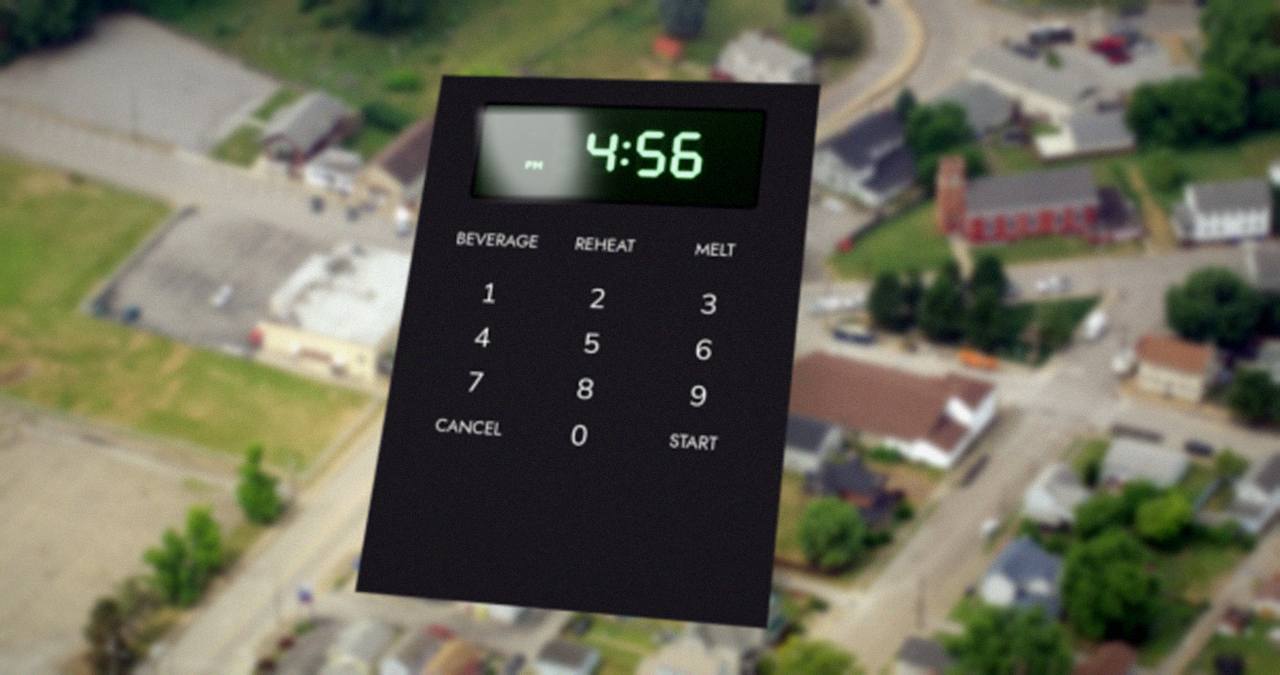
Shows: 4:56
